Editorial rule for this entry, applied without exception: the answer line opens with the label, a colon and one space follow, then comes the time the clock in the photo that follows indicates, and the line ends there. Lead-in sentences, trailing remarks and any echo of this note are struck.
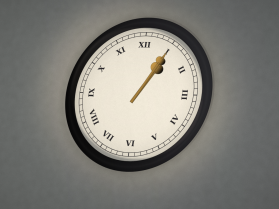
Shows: 1:05
